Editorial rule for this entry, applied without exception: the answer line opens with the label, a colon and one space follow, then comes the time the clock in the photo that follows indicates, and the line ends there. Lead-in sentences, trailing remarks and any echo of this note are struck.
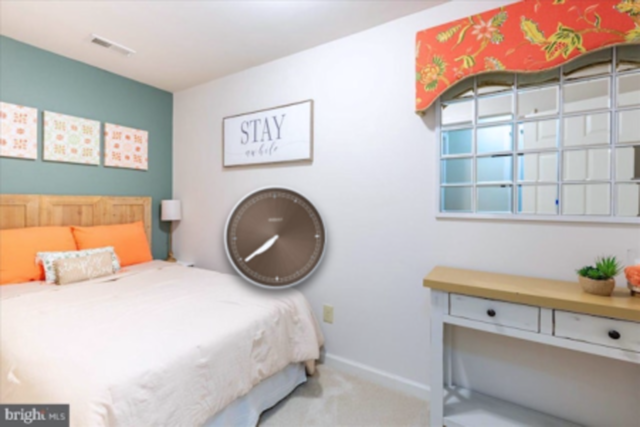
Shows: 7:39
